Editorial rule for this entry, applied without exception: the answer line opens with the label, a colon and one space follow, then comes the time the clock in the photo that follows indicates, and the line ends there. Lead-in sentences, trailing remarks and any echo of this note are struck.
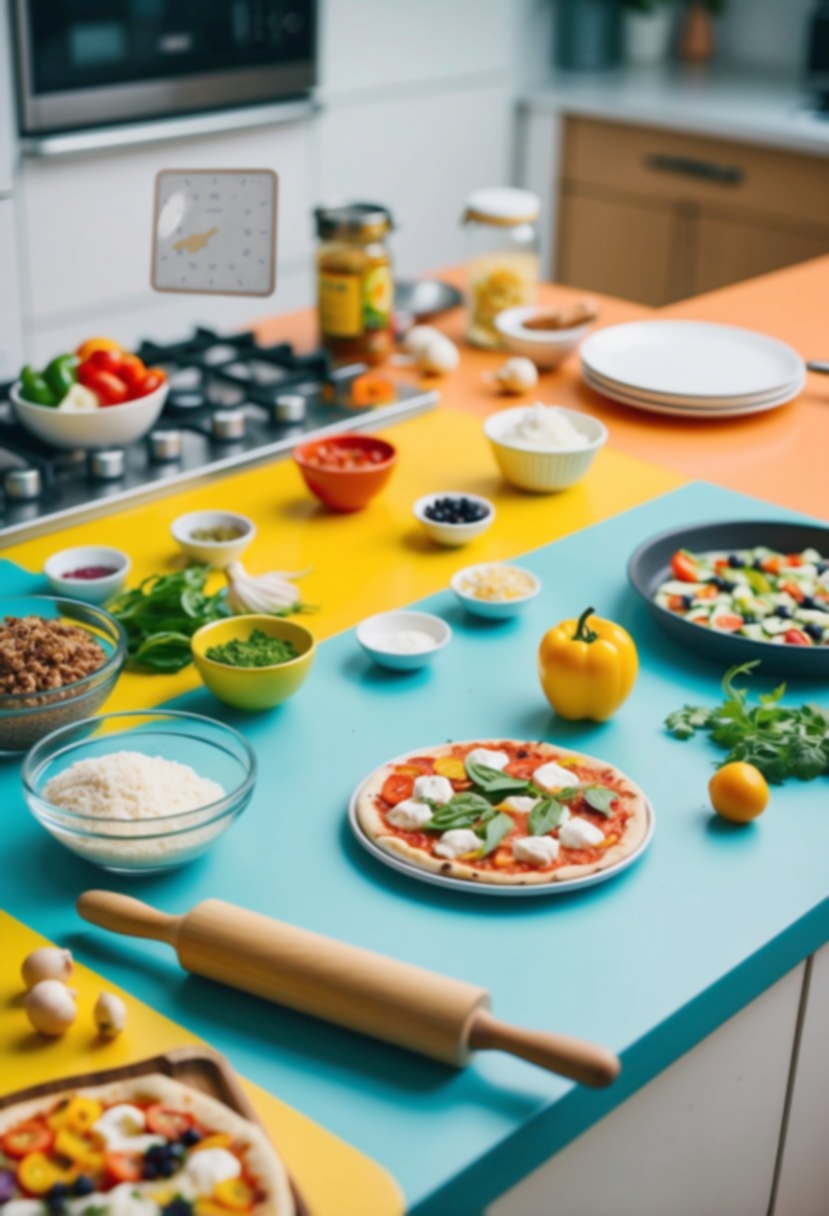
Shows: 7:41
